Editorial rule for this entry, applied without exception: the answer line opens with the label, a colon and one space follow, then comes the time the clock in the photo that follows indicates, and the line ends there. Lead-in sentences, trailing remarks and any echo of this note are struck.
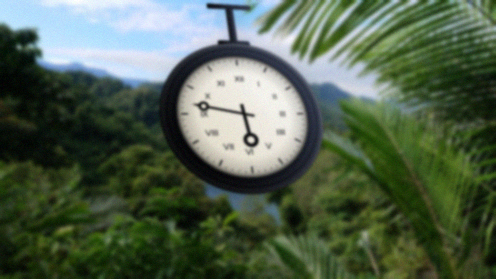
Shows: 5:47
